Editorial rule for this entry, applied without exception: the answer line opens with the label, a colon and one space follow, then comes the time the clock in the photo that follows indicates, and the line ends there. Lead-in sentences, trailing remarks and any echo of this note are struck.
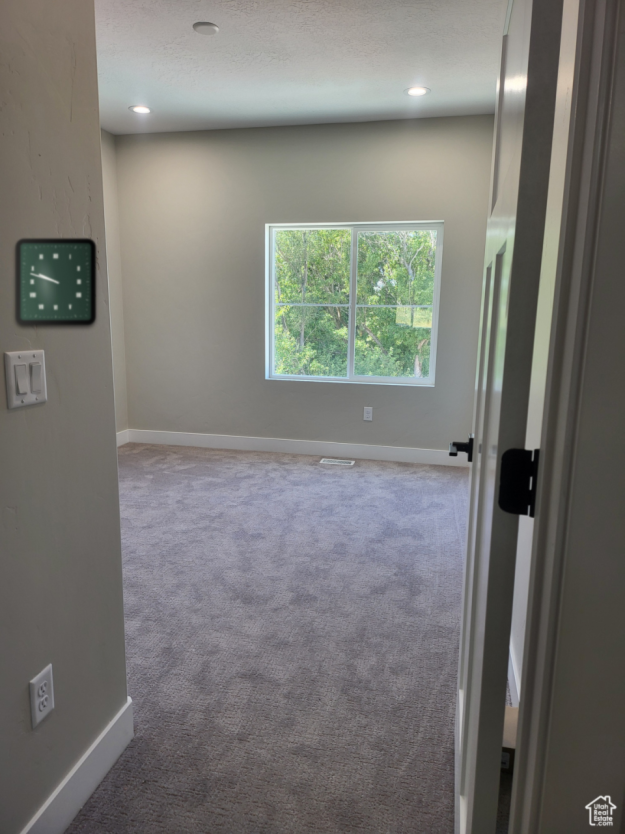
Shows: 9:48
